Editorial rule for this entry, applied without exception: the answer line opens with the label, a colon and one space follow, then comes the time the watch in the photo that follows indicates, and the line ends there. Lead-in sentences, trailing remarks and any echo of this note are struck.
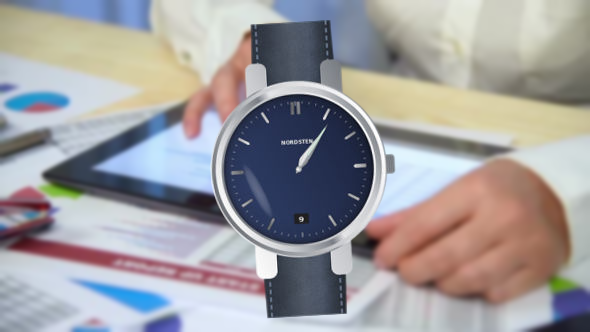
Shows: 1:06
